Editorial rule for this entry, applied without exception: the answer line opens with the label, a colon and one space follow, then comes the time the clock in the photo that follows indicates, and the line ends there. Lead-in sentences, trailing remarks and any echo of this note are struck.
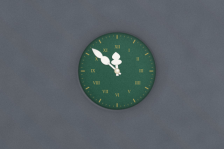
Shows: 11:52
